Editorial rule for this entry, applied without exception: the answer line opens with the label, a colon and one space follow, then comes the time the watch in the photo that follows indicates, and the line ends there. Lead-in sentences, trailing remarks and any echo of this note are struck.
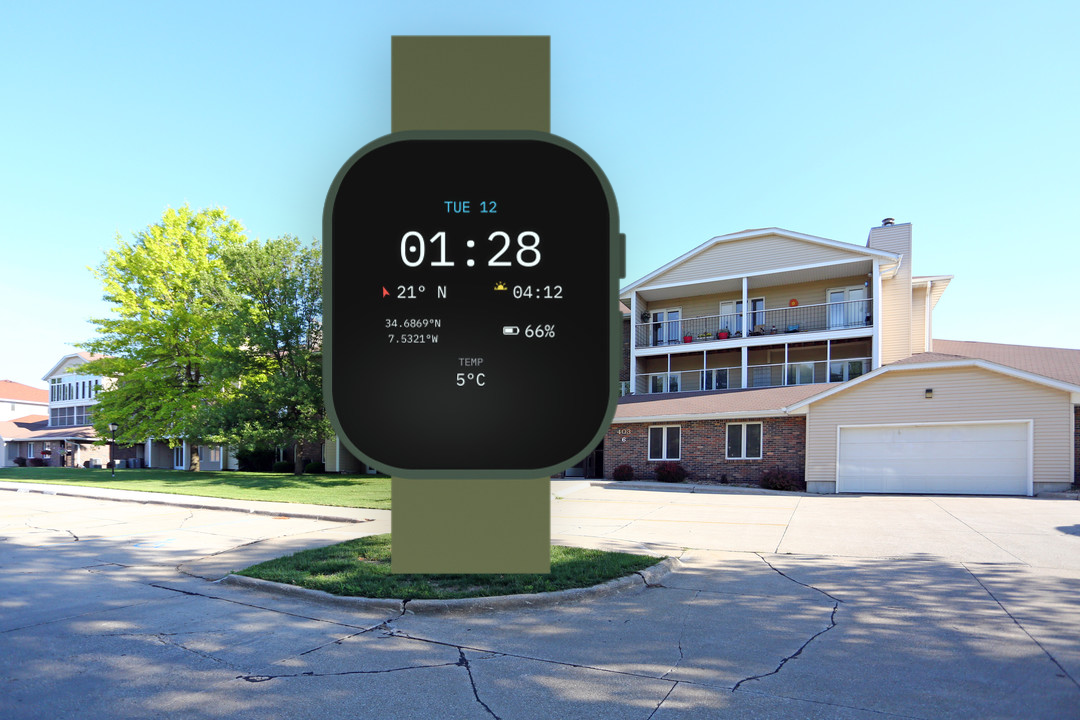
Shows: 1:28
